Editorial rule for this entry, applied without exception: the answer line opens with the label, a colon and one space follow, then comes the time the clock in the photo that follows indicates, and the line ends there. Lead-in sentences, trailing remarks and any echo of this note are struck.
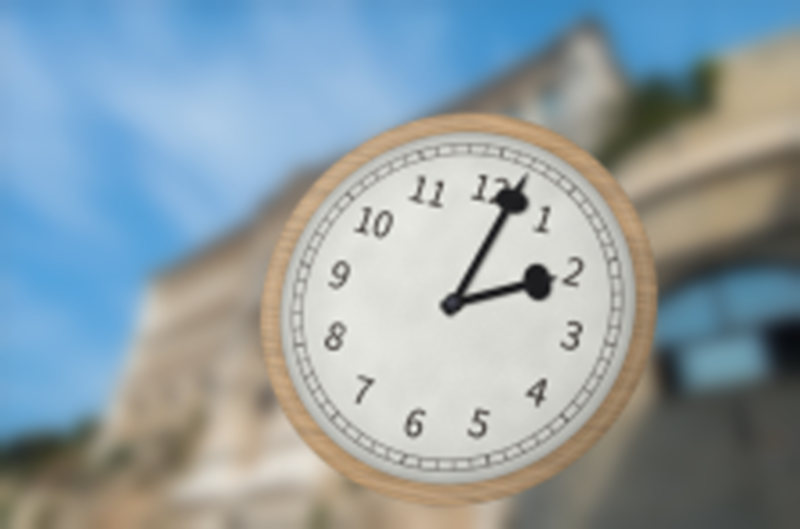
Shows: 2:02
